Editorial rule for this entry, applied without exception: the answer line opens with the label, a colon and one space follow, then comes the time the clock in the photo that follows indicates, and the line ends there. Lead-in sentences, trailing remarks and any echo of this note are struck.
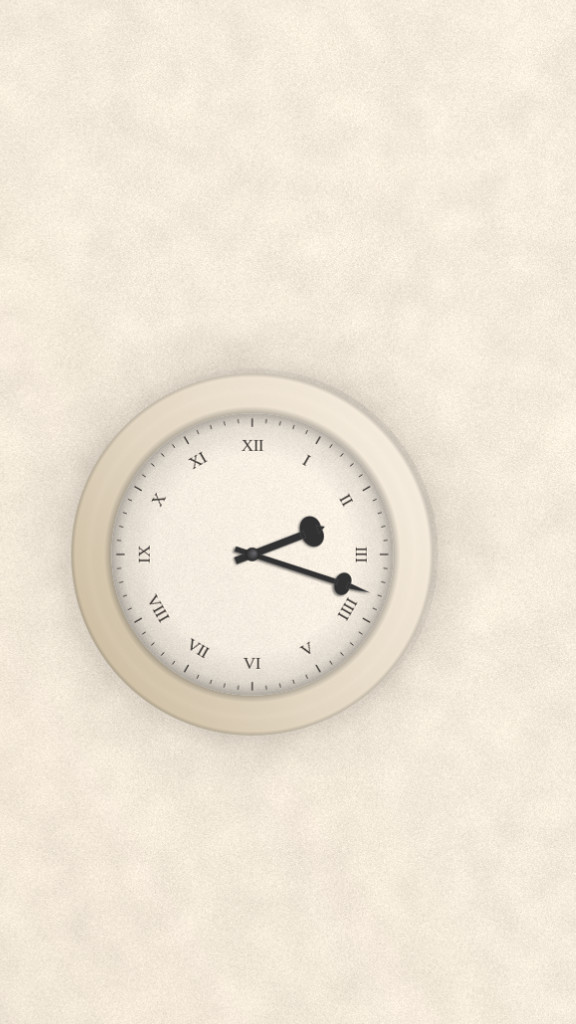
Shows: 2:18
